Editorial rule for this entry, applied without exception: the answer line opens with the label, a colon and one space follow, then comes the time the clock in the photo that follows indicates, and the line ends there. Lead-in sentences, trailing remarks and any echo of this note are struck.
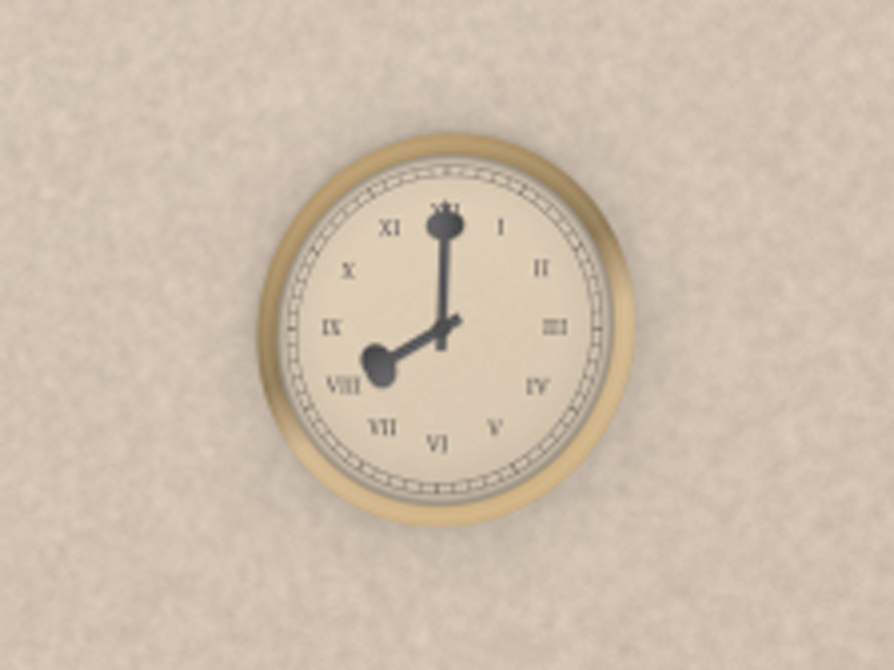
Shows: 8:00
